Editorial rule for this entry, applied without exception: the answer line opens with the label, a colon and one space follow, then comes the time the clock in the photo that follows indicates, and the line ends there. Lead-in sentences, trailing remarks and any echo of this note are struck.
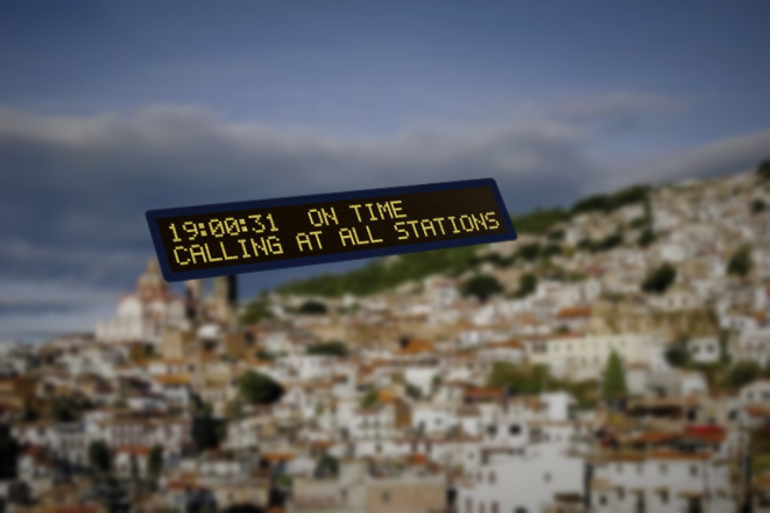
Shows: 19:00:31
